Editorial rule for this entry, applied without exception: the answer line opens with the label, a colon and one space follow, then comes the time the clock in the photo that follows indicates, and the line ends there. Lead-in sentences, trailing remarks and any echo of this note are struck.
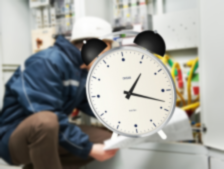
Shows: 1:18
